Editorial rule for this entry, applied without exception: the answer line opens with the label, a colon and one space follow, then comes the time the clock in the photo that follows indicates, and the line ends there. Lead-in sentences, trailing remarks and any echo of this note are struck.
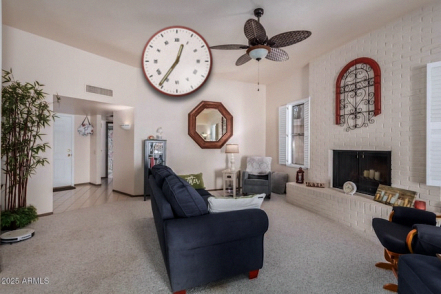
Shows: 12:36
